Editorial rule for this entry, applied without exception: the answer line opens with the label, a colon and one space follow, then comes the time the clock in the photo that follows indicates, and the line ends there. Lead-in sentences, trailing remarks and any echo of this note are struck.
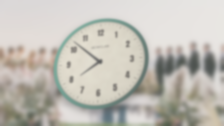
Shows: 7:52
